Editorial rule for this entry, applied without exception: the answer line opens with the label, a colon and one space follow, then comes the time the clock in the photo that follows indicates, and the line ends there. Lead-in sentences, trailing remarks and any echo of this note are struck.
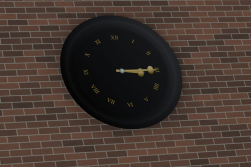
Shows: 3:15
